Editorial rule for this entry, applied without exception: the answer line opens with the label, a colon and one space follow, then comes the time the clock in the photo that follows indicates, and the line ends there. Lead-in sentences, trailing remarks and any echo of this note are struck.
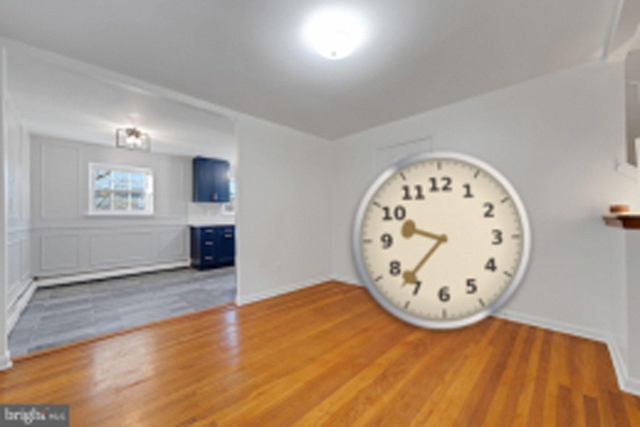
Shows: 9:37
